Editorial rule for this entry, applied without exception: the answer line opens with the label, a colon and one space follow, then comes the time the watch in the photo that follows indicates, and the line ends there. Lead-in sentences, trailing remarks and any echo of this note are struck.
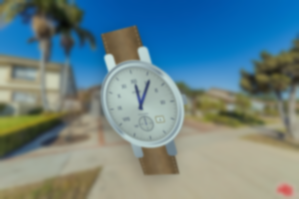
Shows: 12:06
